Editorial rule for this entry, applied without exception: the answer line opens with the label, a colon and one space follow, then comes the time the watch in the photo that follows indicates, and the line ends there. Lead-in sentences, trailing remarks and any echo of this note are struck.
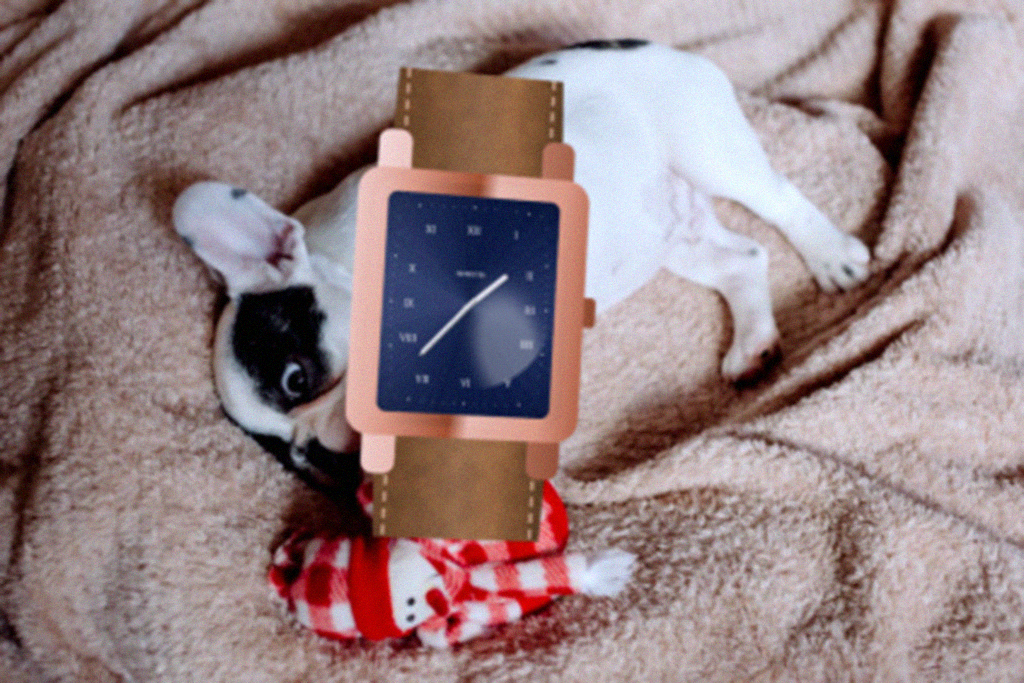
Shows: 1:37
